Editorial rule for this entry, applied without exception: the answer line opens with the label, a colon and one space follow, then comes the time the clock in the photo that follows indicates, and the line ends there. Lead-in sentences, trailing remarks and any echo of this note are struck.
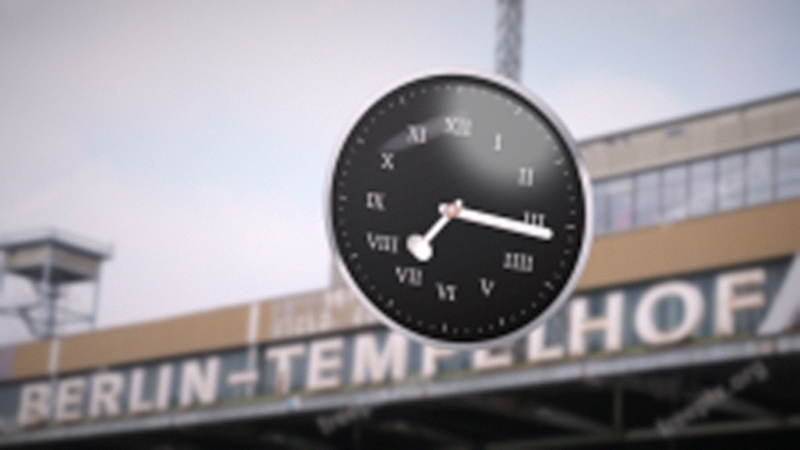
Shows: 7:16
